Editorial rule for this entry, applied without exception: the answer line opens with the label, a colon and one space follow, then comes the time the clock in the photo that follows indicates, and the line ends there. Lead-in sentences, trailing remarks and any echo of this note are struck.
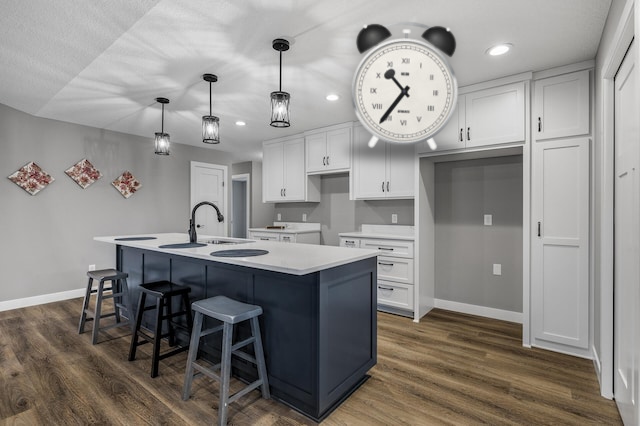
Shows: 10:36
